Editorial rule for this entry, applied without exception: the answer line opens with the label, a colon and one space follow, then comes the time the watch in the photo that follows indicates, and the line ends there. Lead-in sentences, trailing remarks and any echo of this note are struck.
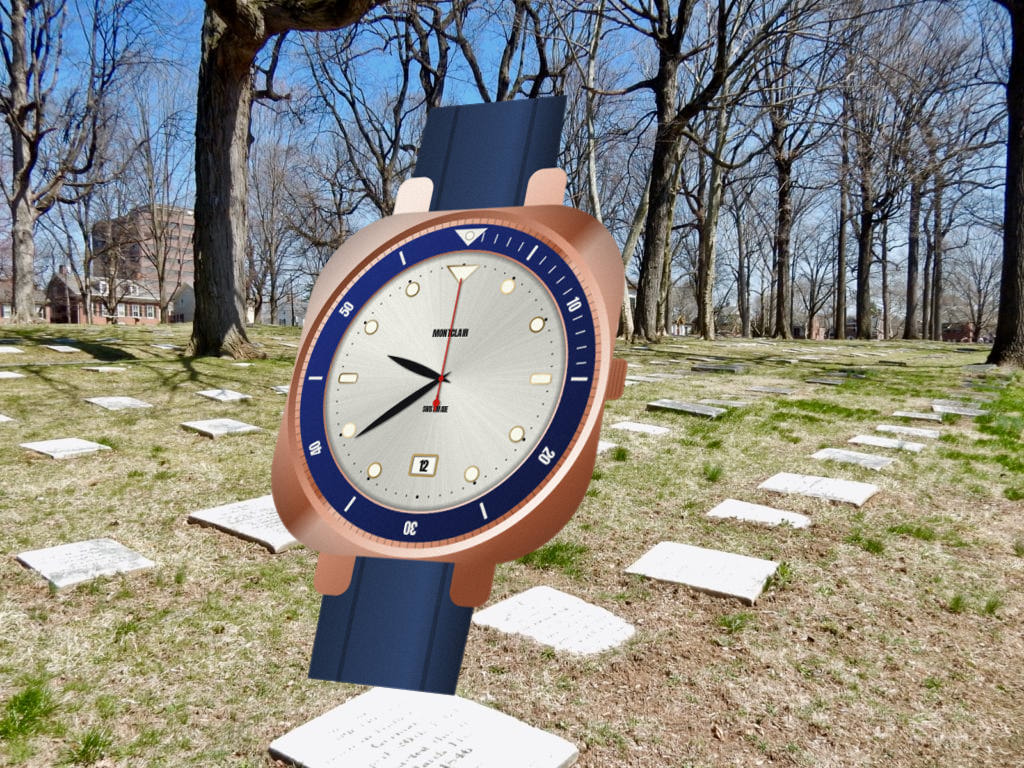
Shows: 9:39:00
